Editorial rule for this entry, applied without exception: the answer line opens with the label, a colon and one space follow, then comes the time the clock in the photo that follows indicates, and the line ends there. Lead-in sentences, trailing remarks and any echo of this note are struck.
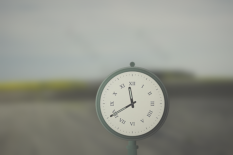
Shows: 11:40
